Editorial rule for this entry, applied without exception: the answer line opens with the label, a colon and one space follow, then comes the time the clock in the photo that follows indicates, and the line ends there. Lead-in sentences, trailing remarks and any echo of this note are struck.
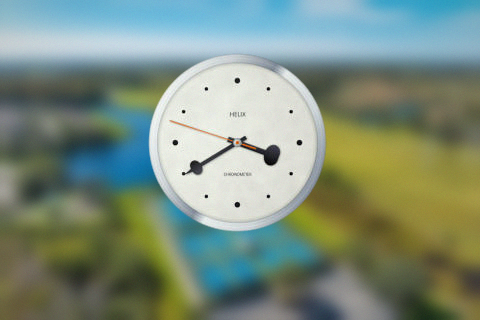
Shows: 3:39:48
